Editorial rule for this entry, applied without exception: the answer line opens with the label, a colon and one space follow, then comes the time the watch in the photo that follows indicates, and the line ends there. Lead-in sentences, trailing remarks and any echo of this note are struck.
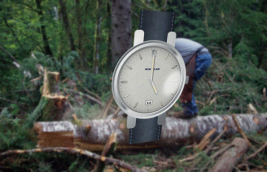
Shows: 5:00
